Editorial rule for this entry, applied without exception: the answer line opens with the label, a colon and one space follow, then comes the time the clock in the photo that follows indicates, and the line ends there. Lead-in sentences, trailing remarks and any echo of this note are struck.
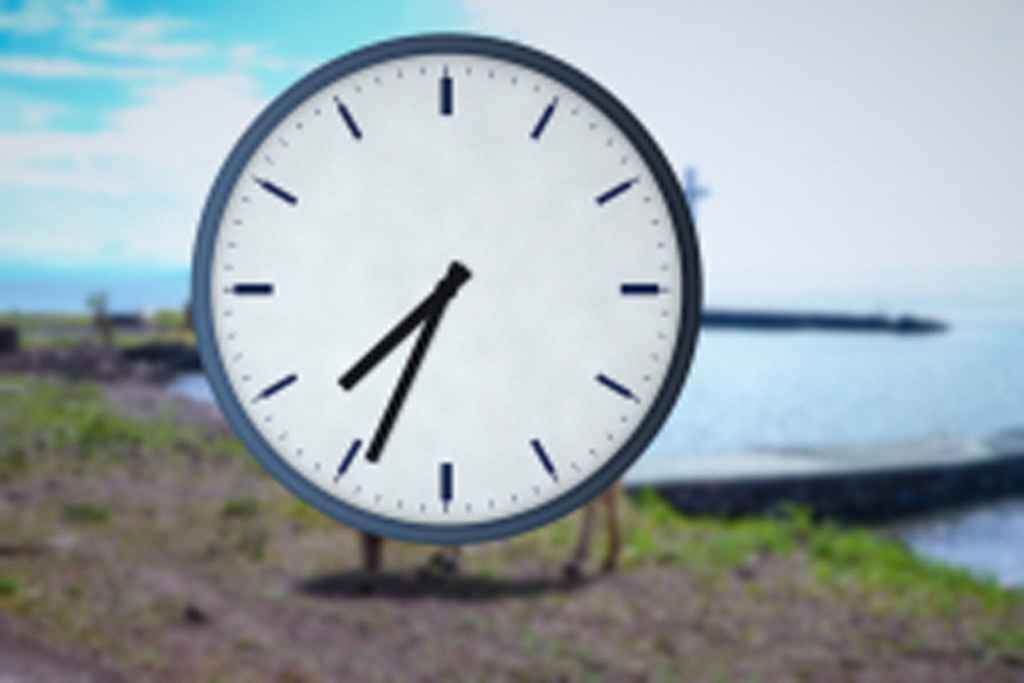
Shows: 7:34
